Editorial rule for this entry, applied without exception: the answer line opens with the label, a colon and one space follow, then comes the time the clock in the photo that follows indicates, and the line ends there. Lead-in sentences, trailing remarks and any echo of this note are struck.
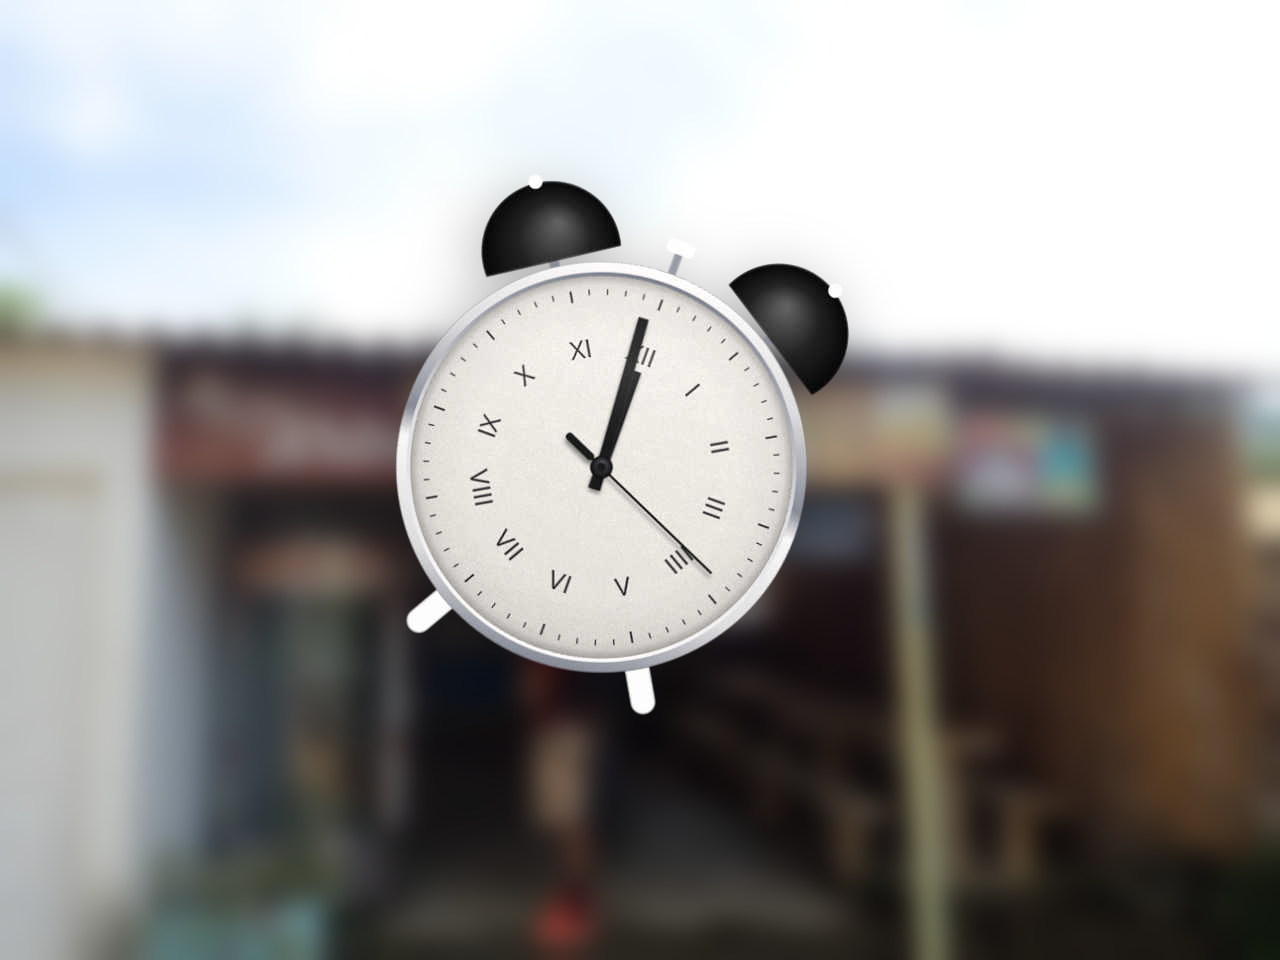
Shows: 11:59:19
